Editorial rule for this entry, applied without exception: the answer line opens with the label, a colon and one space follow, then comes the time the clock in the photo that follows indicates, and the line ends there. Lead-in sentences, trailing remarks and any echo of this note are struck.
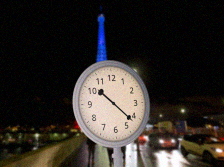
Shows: 10:22
